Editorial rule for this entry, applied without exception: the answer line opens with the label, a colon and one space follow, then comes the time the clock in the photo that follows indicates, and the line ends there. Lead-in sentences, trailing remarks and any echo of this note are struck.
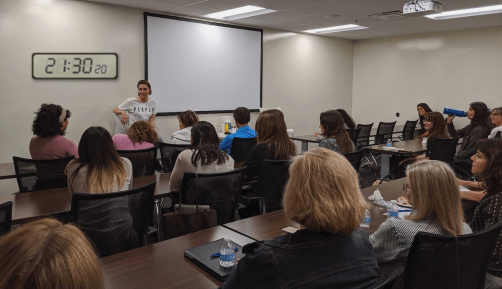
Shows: 21:30:20
